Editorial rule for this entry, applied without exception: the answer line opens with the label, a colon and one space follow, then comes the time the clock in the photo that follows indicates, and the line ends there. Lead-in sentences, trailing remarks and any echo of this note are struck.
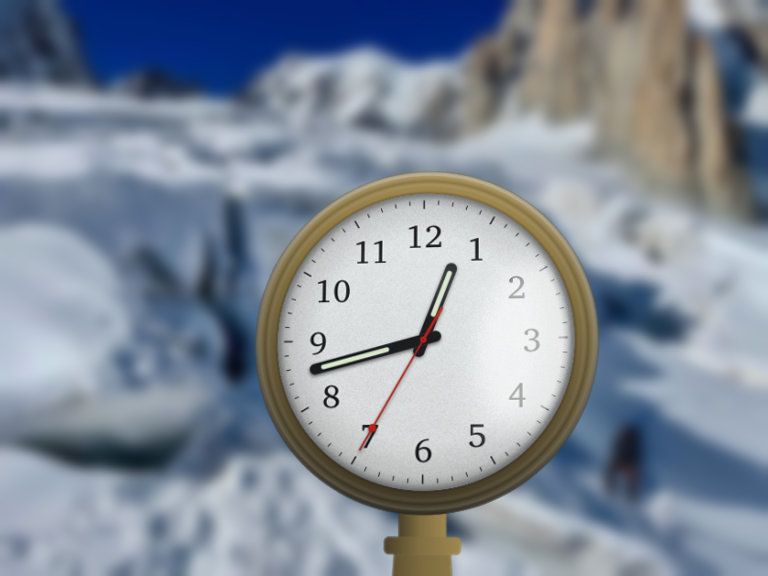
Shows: 12:42:35
